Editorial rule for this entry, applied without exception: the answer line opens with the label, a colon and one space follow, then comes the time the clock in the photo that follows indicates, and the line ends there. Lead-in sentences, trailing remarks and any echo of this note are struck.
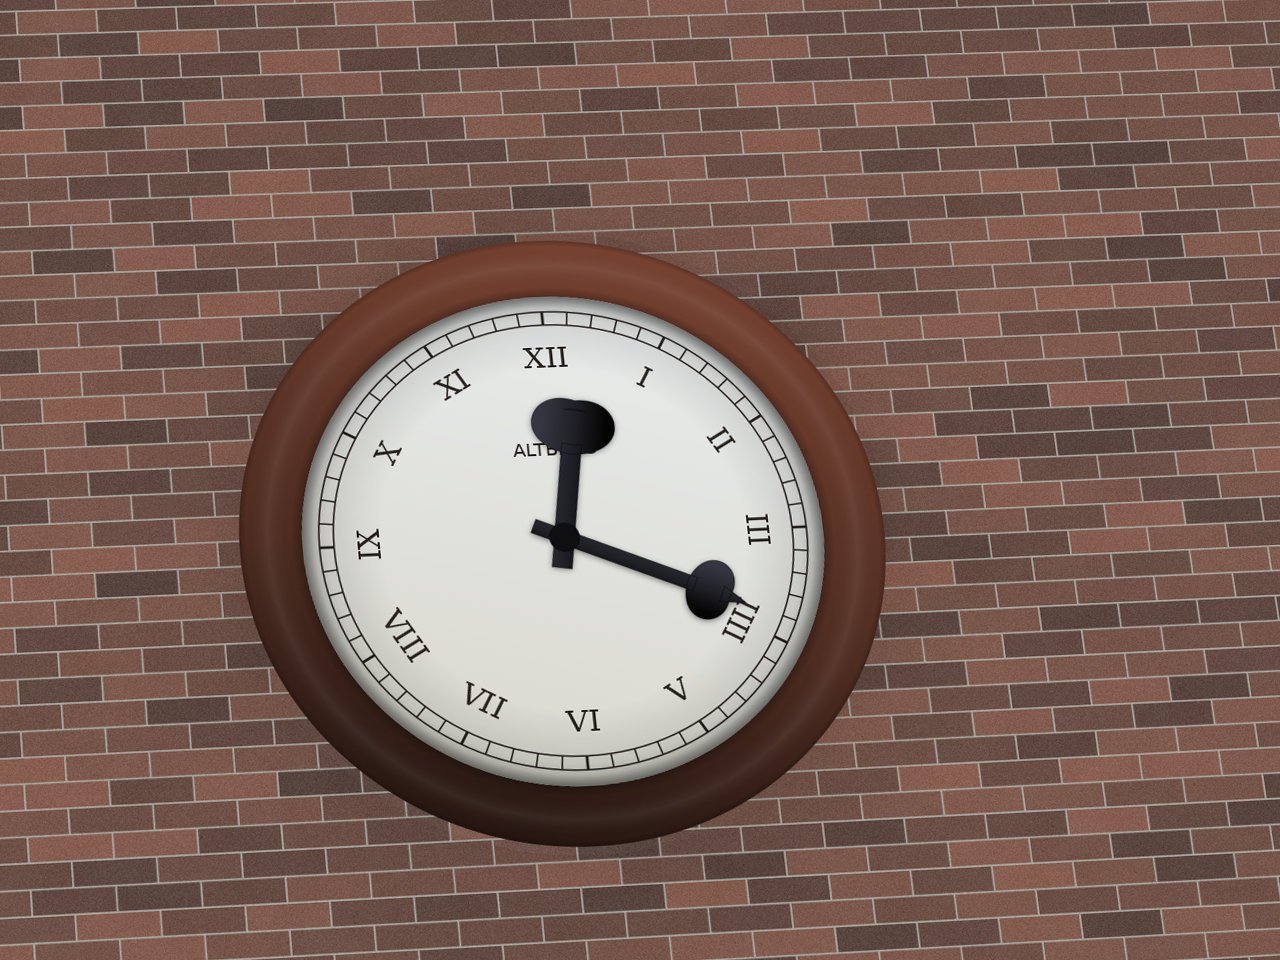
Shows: 12:19
